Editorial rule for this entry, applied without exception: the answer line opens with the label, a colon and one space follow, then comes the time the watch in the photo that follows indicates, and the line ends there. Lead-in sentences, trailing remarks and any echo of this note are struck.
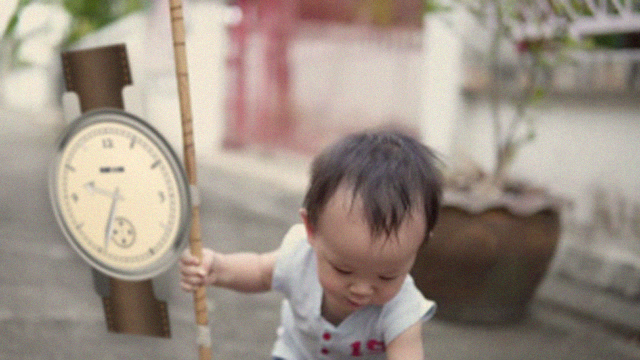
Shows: 9:34
